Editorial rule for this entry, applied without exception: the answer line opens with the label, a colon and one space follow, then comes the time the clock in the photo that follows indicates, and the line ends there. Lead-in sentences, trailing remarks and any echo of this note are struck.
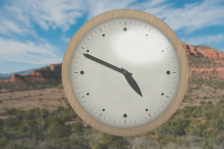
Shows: 4:49
